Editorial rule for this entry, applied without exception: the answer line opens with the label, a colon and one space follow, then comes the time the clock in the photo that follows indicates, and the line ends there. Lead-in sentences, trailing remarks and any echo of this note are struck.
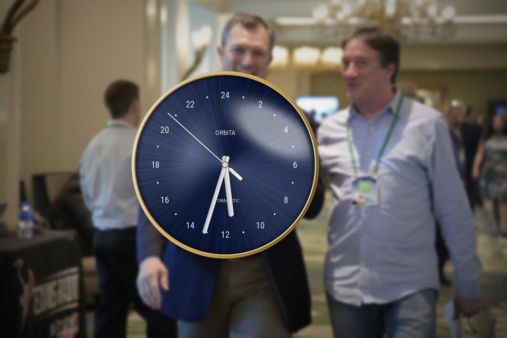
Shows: 11:32:52
